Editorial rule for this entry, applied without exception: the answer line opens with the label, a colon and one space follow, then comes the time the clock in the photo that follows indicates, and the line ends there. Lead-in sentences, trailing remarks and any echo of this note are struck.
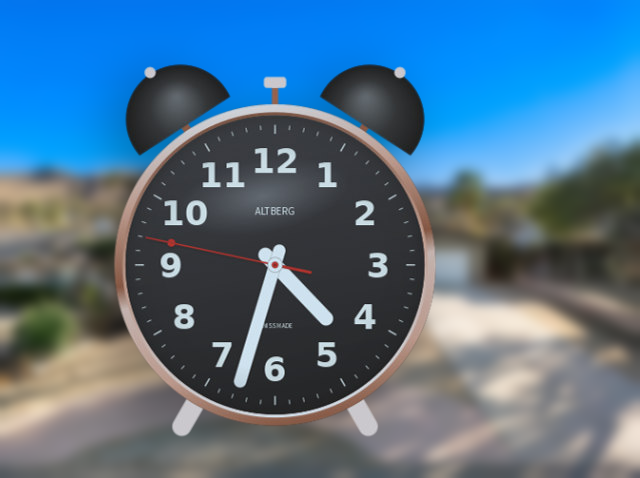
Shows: 4:32:47
